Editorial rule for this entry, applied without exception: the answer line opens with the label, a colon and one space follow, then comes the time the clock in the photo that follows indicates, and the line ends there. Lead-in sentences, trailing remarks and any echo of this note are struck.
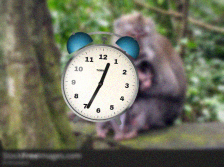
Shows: 12:34
